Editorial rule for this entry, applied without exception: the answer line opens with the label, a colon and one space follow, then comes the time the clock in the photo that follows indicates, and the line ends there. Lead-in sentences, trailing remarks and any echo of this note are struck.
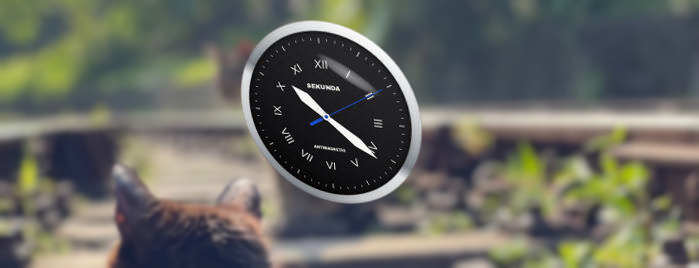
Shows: 10:21:10
